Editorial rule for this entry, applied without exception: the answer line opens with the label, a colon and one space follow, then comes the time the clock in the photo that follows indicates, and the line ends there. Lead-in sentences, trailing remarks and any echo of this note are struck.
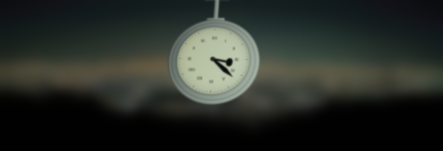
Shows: 3:22
